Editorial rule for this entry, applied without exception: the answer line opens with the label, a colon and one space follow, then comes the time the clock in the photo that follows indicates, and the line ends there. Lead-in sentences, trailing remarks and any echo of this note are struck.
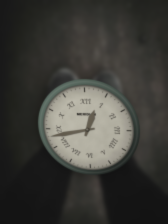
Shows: 12:43
